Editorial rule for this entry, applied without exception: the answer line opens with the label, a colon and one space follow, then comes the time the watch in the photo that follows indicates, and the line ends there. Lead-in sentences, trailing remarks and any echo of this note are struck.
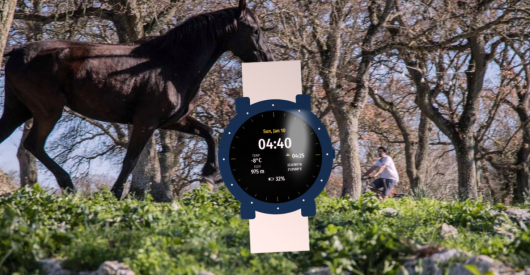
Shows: 4:40
